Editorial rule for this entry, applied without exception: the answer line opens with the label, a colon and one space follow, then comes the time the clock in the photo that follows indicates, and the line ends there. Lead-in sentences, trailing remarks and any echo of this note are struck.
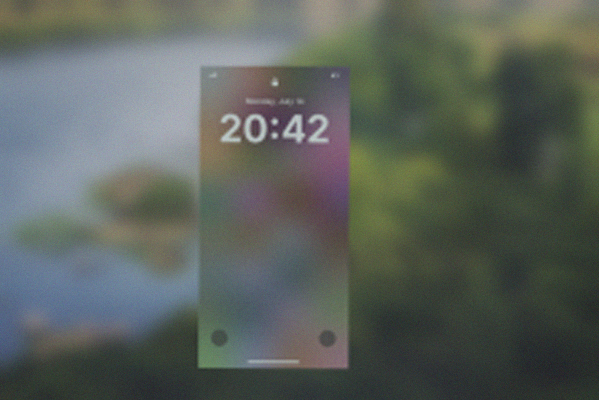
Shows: 20:42
